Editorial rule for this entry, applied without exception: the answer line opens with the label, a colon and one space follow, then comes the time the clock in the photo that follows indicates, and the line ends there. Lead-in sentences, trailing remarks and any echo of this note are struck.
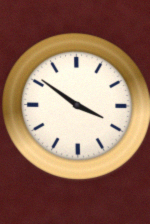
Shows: 3:51
